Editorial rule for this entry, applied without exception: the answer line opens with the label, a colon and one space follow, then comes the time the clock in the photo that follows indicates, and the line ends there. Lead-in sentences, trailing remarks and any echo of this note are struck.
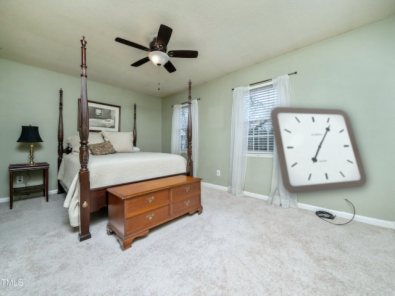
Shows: 7:06
